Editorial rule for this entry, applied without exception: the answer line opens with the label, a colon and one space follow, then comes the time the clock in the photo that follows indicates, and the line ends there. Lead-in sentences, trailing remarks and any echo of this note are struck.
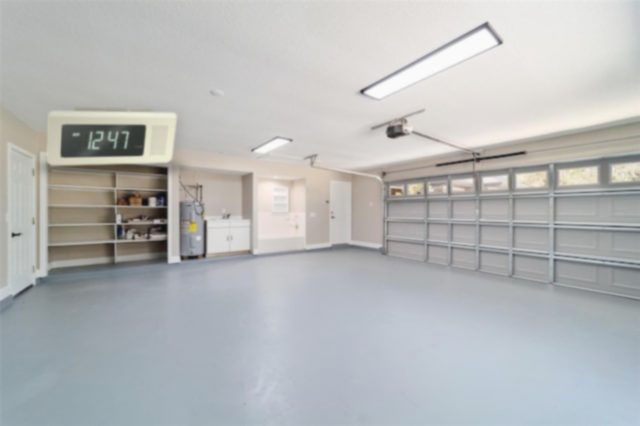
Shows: 12:47
